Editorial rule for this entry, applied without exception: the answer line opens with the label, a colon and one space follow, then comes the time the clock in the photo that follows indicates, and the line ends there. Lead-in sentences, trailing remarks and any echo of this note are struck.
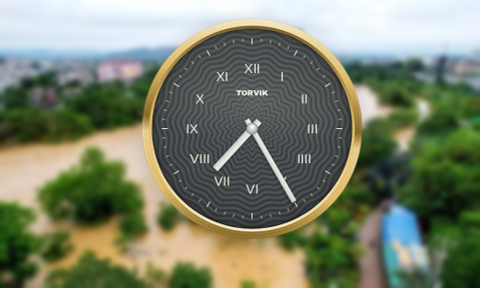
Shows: 7:25
